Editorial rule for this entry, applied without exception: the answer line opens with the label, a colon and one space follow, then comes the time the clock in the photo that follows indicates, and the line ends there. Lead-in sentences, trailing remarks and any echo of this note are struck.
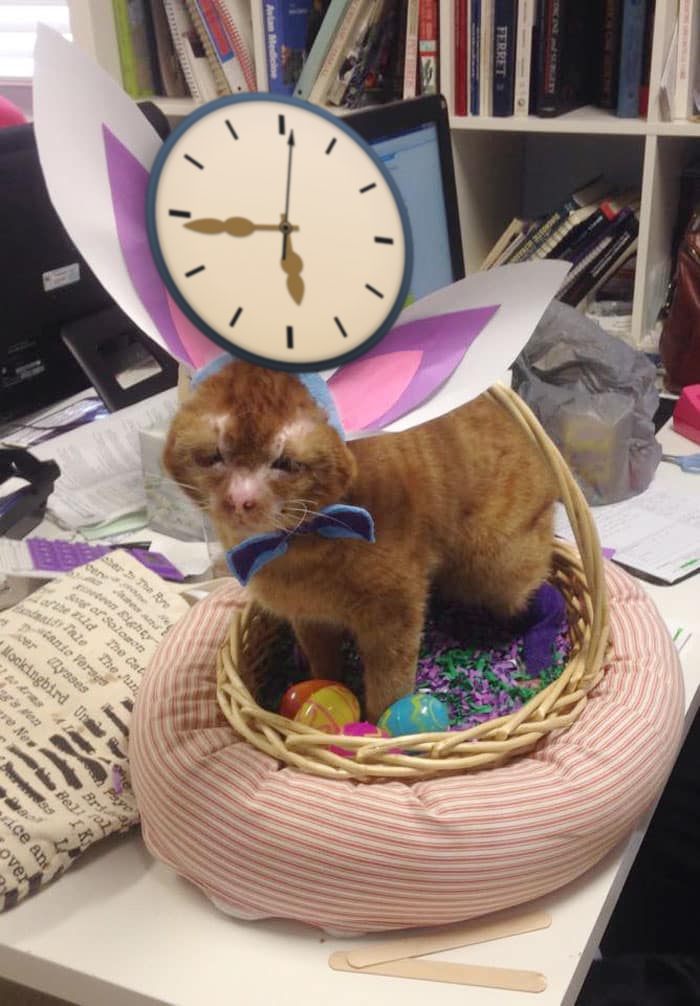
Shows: 5:44:01
